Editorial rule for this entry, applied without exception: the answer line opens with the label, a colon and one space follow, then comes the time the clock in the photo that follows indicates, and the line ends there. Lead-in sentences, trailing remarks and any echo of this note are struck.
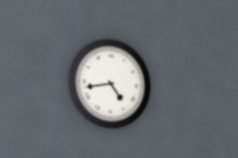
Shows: 4:43
